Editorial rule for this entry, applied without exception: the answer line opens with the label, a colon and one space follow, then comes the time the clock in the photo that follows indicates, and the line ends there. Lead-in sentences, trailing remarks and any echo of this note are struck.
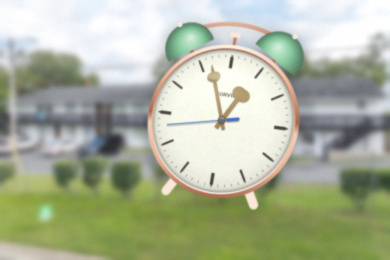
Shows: 12:56:43
